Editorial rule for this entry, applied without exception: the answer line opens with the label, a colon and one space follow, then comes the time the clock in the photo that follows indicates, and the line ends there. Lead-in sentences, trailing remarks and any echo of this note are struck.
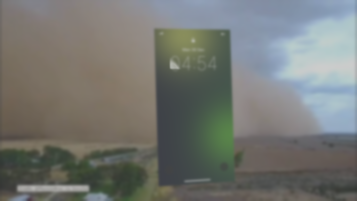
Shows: 4:54
